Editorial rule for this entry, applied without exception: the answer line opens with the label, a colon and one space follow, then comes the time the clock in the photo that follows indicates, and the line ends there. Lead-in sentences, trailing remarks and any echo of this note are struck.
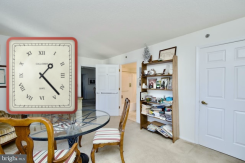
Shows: 1:23
